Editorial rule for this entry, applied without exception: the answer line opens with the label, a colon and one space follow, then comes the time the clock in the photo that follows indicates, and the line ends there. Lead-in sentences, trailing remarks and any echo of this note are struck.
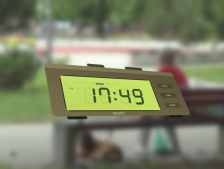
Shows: 17:49
